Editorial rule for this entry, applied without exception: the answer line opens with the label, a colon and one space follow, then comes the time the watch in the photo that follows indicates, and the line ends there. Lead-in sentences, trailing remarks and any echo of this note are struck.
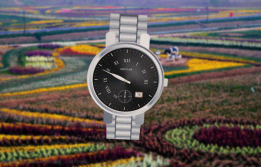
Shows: 9:49
